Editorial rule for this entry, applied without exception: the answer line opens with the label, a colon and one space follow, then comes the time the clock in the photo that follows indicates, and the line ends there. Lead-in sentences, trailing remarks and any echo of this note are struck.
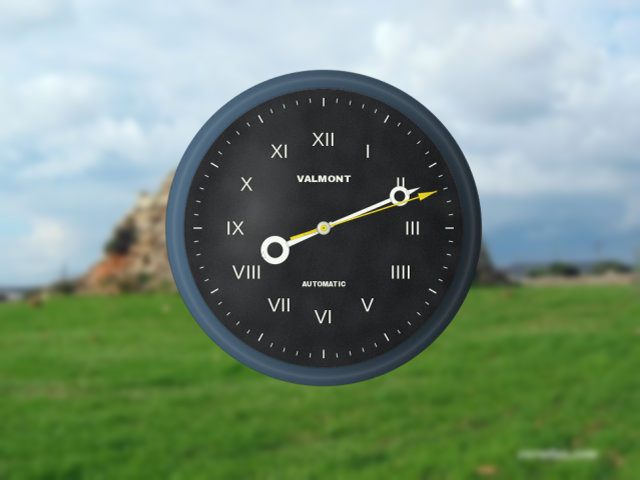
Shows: 8:11:12
